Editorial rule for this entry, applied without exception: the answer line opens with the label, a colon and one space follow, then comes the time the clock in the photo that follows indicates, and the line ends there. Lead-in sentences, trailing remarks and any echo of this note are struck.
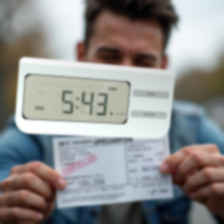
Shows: 5:43
